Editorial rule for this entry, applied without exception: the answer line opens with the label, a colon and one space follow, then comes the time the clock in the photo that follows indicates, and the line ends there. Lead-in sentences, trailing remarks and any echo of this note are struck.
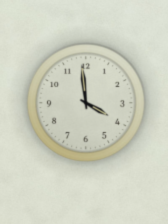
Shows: 3:59
